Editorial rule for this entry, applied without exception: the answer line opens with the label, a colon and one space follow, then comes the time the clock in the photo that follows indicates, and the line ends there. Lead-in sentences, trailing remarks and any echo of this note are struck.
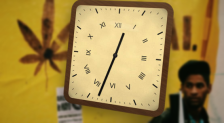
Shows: 12:33
